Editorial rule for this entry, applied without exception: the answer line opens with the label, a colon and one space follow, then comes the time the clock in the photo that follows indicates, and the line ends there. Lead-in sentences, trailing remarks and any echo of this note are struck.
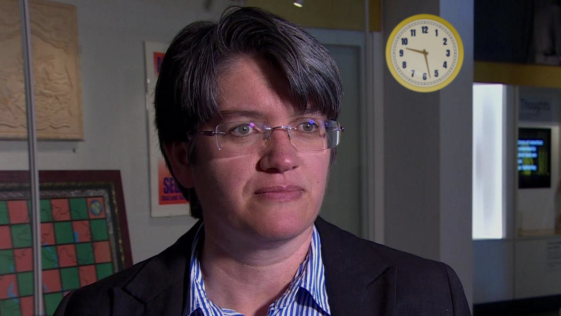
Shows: 9:28
